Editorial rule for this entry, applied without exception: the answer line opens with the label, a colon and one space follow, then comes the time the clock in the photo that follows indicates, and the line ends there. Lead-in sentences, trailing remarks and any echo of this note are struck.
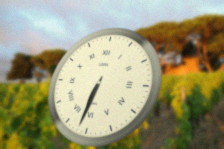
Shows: 6:32
